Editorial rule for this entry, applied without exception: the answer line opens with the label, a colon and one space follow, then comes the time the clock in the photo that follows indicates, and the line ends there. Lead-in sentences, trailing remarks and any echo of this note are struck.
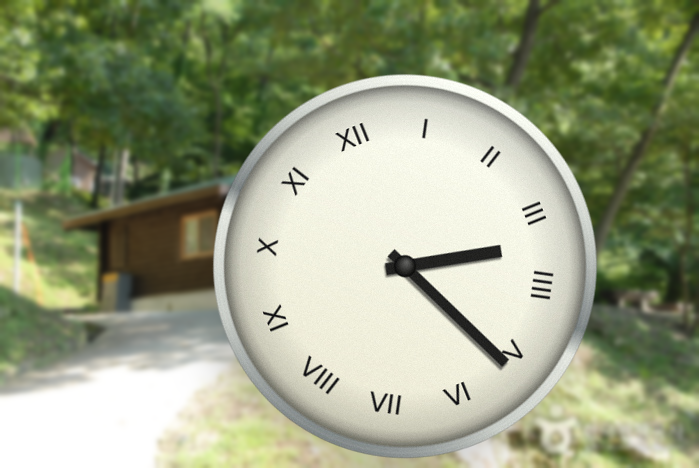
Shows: 3:26
